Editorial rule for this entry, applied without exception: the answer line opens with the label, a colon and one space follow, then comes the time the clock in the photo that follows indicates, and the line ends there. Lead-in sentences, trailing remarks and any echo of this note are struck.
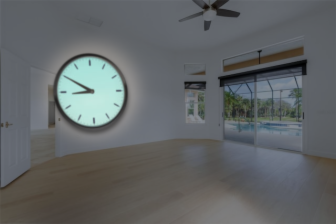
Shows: 8:50
